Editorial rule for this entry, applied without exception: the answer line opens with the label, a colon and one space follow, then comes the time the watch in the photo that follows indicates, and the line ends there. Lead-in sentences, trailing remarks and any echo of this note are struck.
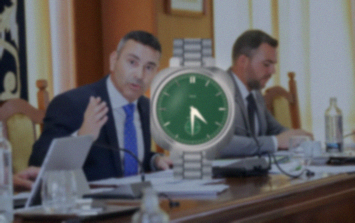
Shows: 4:30
